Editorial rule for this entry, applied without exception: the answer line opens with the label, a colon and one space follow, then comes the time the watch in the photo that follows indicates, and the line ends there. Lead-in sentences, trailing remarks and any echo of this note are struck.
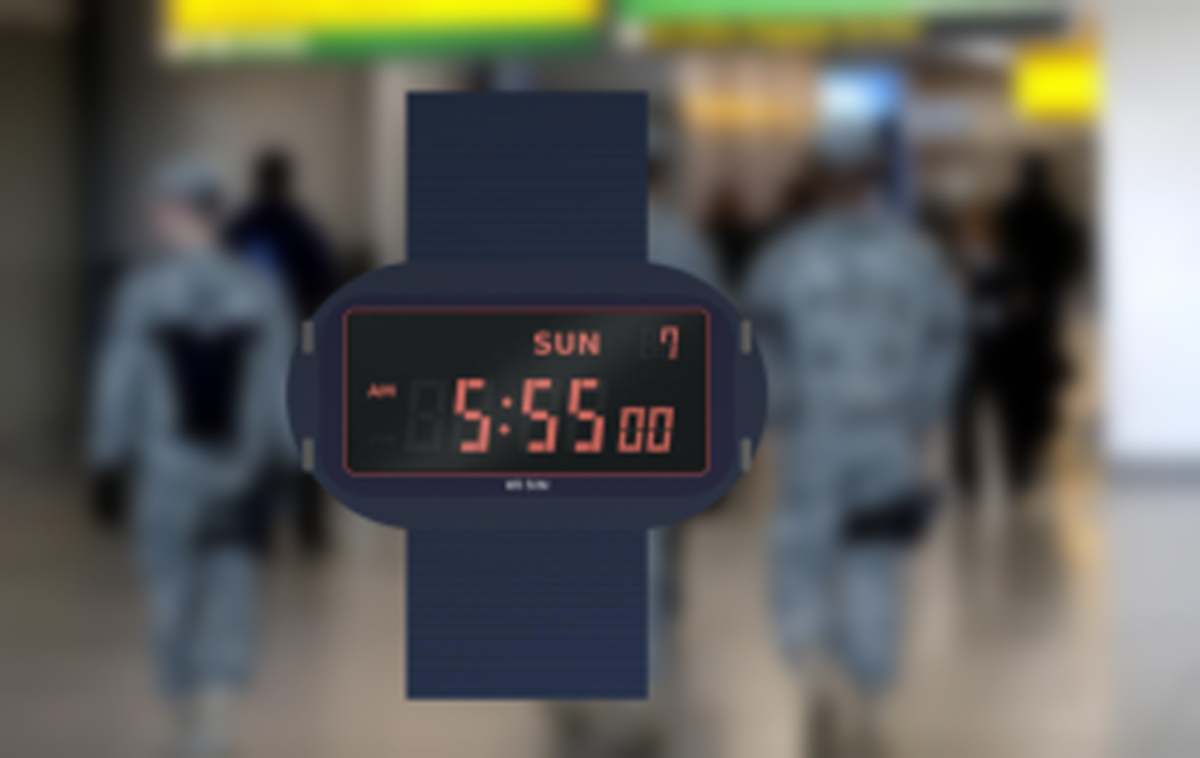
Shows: 5:55:00
